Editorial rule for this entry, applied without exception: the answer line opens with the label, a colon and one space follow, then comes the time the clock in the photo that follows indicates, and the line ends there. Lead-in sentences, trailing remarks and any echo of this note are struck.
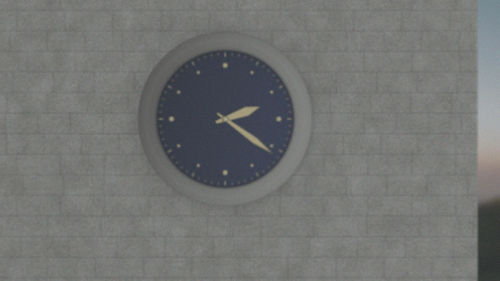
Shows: 2:21
